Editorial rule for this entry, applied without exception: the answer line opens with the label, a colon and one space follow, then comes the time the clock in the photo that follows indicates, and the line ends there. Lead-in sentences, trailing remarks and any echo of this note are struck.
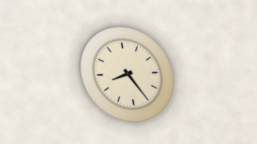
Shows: 8:25
